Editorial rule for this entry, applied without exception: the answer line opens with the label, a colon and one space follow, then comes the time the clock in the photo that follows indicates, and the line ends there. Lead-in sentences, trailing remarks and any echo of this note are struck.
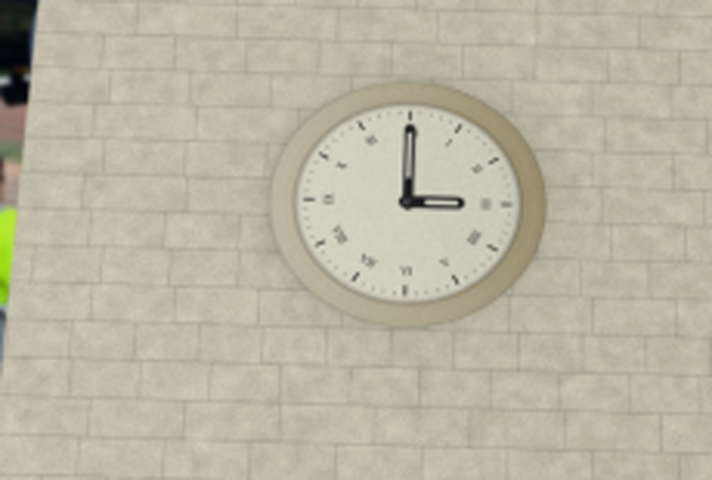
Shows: 3:00
